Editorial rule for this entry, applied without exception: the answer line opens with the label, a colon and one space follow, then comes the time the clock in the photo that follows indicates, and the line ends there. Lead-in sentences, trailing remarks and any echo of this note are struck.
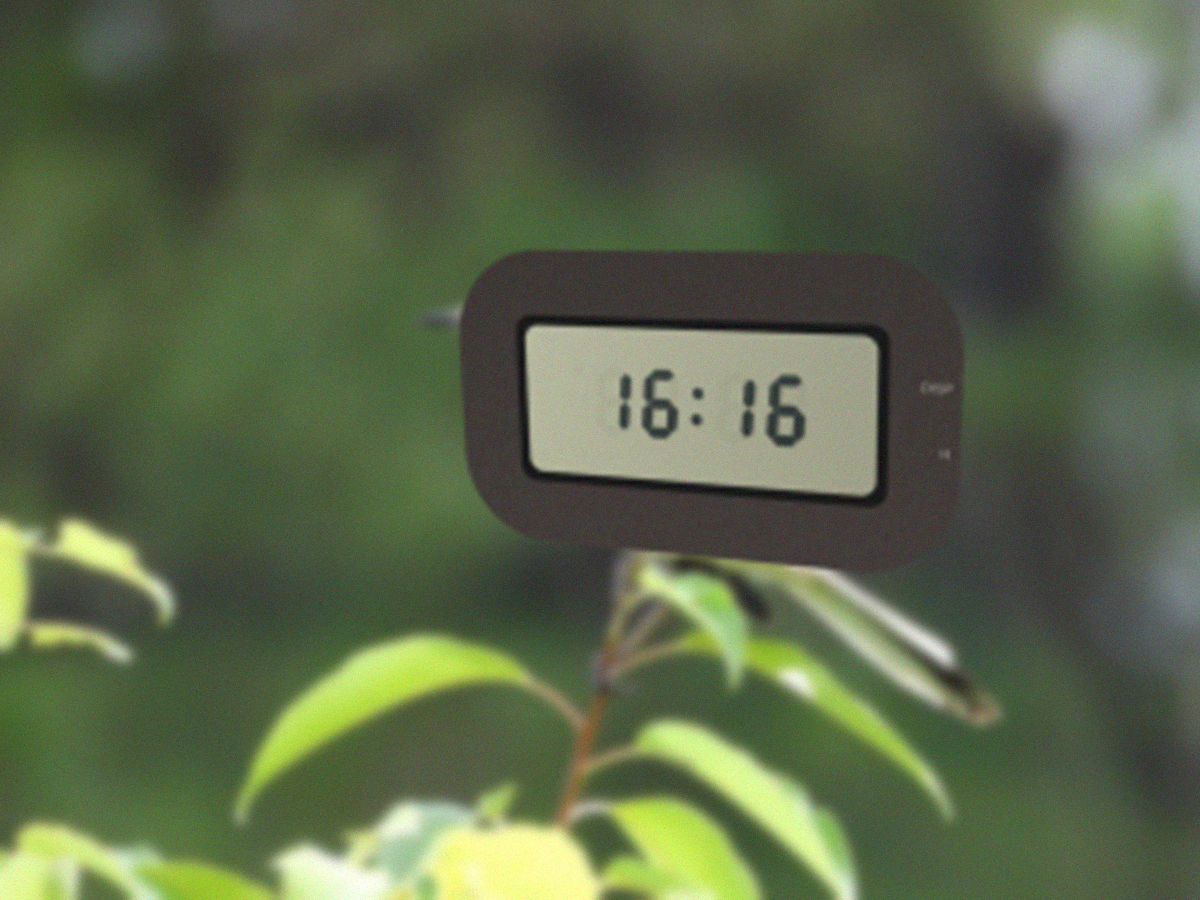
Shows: 16:16
